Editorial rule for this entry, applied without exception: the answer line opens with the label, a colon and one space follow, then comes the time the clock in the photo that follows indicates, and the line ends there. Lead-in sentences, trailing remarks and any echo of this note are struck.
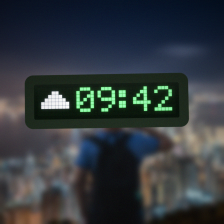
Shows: 9:42
